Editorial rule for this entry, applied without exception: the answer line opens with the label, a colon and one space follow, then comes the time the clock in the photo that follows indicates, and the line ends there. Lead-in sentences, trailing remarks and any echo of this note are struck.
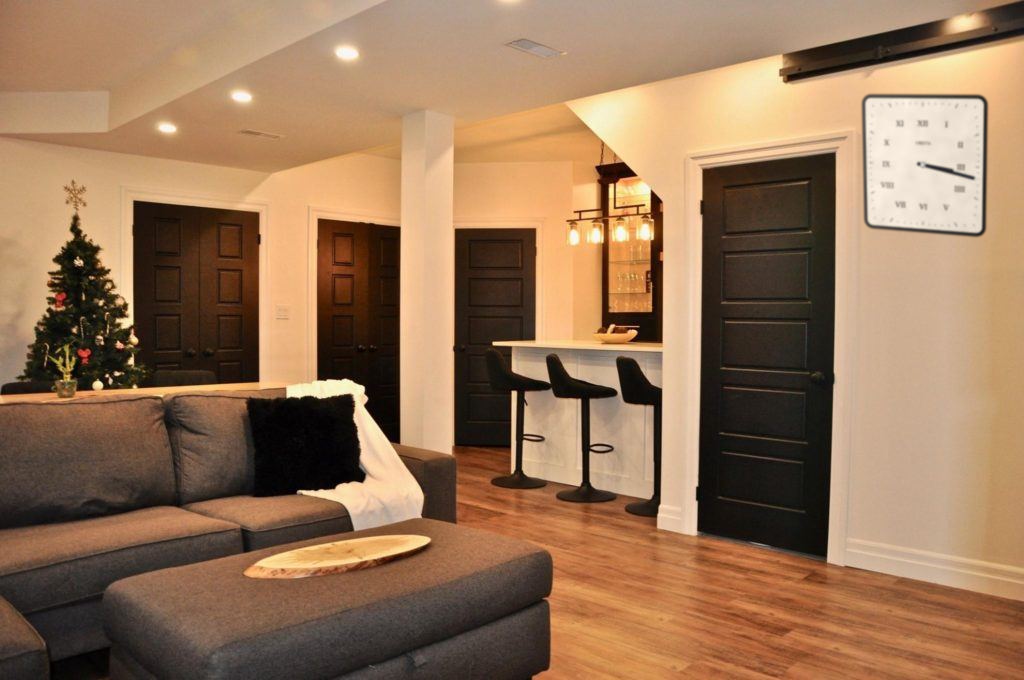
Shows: 3:17
